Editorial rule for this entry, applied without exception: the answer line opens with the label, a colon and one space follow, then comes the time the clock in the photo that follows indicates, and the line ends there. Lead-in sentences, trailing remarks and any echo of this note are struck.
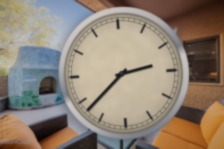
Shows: 2:38
